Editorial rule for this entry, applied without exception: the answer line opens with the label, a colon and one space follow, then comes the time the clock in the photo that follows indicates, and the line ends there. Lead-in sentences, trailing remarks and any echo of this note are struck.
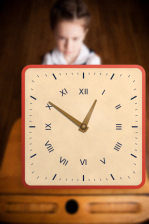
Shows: 12:51
